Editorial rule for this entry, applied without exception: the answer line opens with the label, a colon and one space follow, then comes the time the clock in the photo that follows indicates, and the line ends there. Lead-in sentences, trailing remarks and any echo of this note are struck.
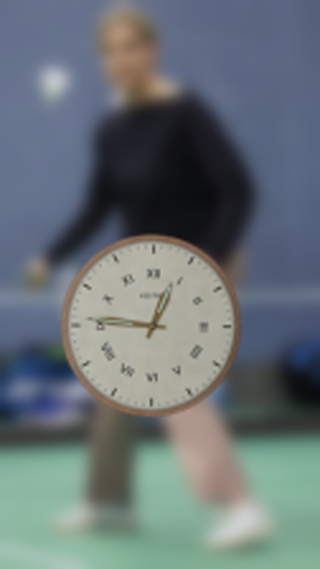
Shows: 12:46
